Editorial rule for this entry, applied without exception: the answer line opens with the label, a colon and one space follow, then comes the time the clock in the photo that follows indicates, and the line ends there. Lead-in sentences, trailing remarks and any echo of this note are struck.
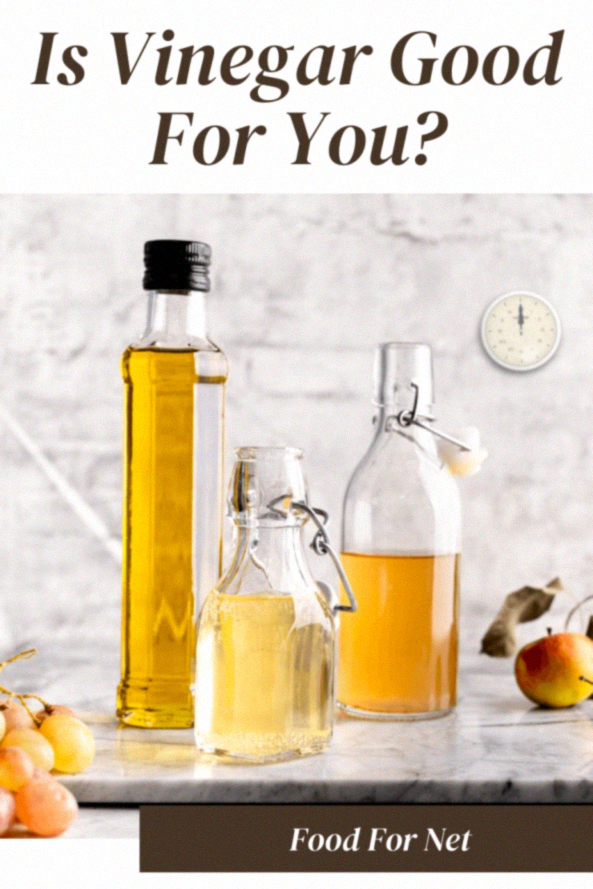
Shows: 12:00
